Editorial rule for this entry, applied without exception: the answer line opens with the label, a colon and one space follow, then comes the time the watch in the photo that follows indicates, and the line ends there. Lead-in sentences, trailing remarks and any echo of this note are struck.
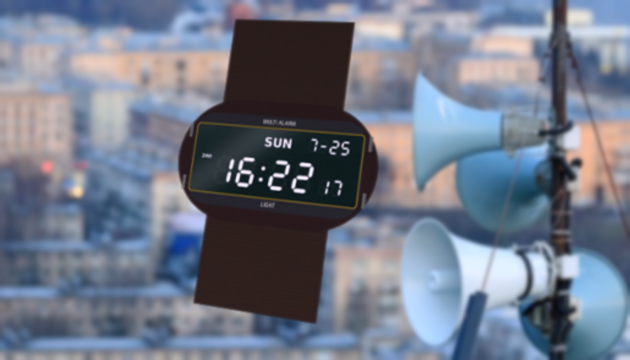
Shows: 16:22:17
